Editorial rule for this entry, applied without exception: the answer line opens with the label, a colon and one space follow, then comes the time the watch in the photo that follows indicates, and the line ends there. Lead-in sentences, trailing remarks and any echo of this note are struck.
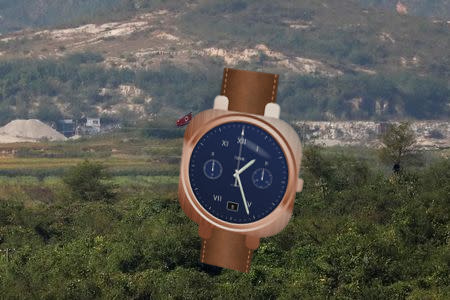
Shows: 1:26
